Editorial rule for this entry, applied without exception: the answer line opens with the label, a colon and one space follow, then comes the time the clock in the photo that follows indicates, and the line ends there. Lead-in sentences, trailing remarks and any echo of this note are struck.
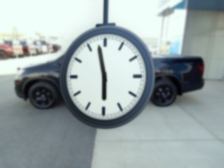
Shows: 5:58
